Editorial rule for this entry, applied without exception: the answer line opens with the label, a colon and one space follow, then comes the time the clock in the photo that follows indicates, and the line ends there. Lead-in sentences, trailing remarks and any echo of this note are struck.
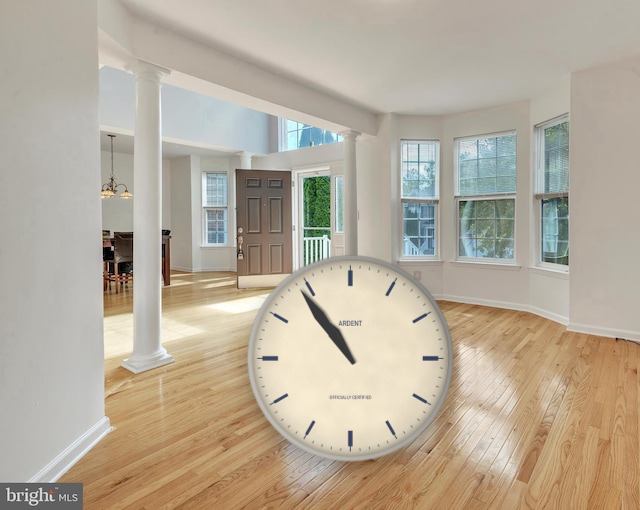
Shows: 10:54
